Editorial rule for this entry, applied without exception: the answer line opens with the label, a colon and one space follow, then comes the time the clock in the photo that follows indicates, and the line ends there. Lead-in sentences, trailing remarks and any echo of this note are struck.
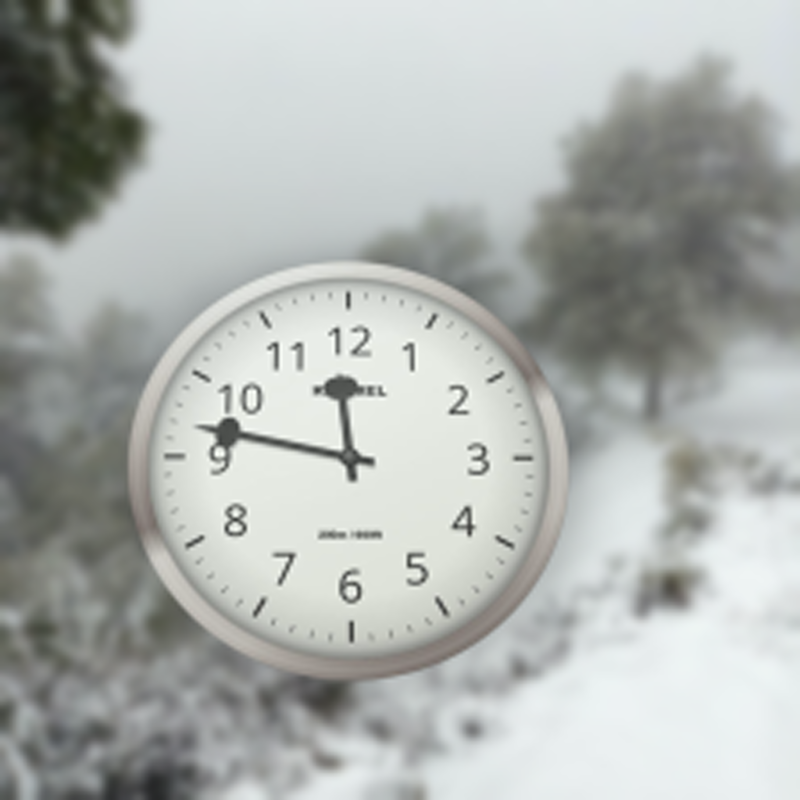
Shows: 11:47
